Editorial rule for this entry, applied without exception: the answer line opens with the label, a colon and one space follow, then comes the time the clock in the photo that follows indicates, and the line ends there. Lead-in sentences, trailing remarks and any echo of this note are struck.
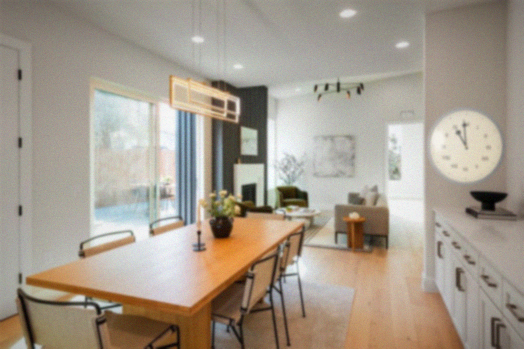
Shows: 10:59
